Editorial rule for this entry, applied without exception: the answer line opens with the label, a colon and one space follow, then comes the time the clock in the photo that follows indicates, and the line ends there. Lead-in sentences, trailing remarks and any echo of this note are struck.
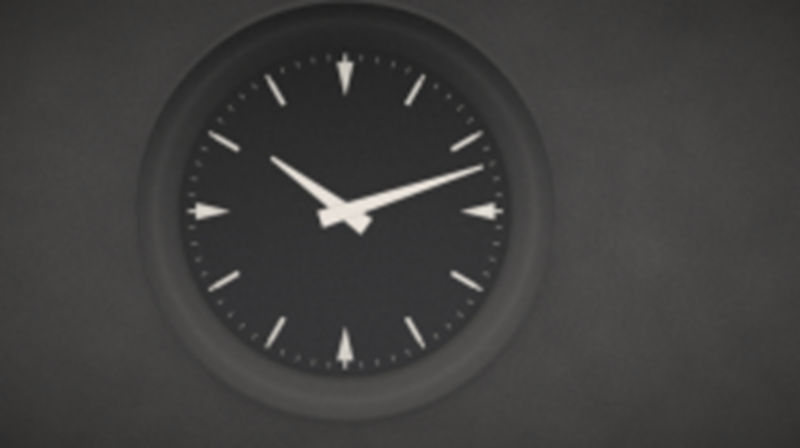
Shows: 10:12
